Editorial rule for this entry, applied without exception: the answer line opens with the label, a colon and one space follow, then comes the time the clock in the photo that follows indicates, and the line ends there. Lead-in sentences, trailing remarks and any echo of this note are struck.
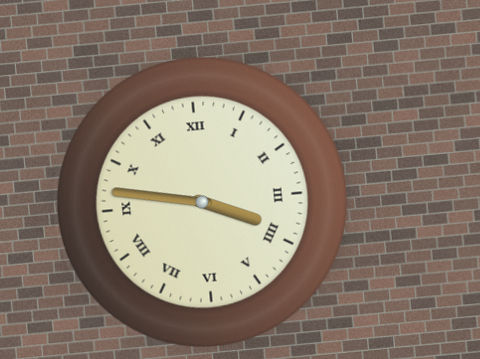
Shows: 3:47
